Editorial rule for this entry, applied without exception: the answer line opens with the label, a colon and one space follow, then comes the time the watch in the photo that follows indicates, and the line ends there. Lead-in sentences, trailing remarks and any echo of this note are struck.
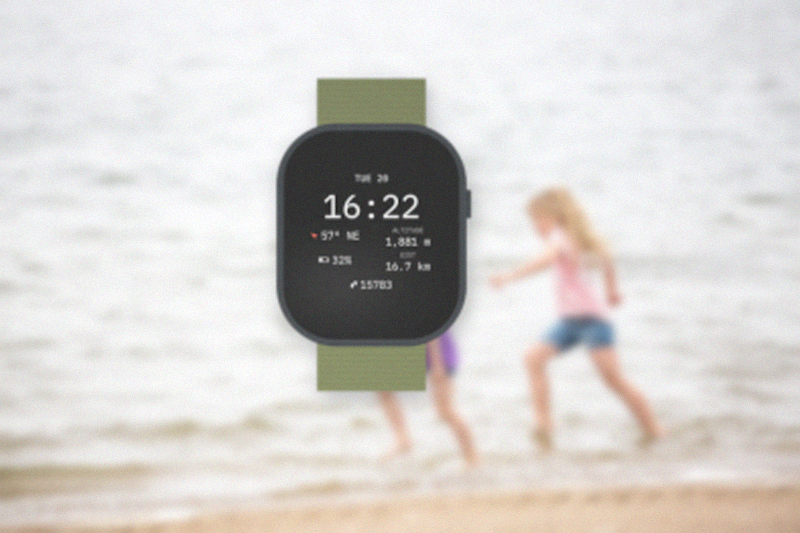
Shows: 16:22
